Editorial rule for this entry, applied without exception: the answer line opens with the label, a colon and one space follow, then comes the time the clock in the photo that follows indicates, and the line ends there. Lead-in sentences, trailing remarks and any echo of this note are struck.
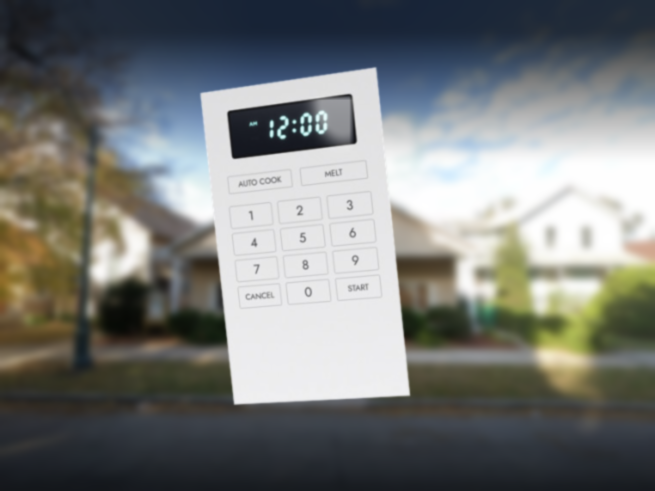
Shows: 12:00
